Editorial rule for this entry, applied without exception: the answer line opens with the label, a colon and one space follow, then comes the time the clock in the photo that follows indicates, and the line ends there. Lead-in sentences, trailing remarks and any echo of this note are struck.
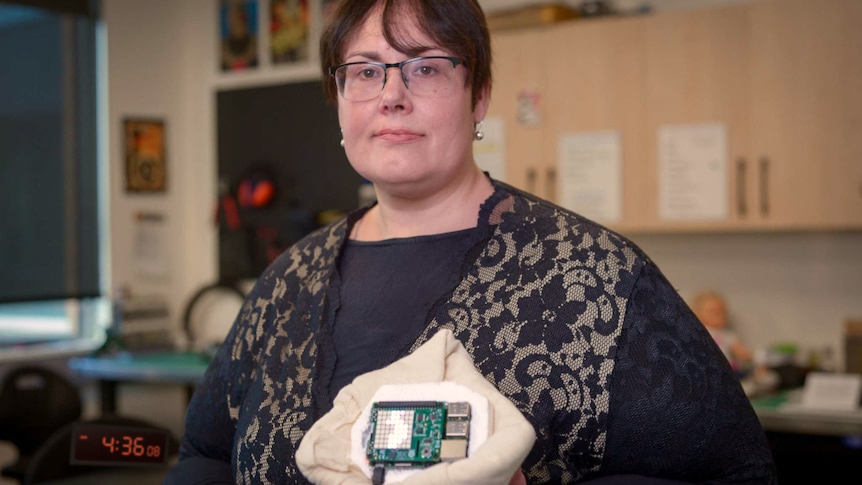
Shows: 4:36
